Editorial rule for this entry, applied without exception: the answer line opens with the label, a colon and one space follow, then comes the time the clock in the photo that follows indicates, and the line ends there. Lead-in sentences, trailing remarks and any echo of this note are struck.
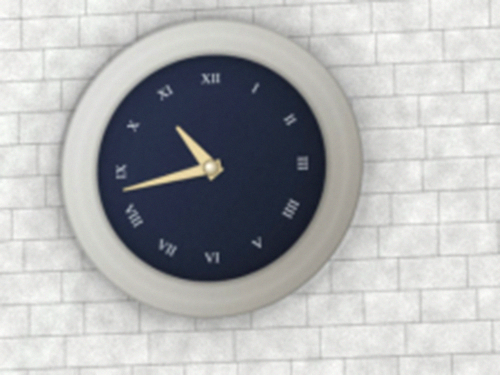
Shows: 10:43
